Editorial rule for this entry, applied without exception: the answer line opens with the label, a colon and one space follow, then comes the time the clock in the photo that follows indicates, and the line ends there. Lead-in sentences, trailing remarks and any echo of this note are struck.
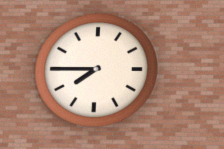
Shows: 7:45
